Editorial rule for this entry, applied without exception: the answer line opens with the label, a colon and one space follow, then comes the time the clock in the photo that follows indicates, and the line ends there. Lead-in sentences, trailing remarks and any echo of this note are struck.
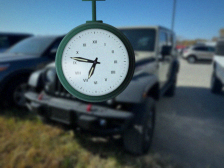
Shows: 6:47
